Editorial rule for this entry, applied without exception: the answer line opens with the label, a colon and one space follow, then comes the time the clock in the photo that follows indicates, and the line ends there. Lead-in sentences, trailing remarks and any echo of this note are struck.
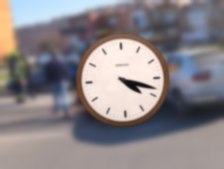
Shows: 4:18
